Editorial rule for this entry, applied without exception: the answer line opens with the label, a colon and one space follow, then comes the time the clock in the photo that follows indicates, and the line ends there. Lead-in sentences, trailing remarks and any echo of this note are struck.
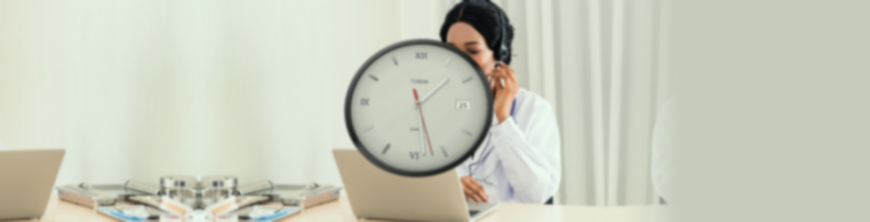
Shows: 1:28:27
